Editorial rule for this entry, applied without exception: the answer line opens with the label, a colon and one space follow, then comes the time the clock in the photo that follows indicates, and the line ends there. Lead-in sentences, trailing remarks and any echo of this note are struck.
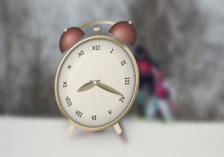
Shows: 8:19
